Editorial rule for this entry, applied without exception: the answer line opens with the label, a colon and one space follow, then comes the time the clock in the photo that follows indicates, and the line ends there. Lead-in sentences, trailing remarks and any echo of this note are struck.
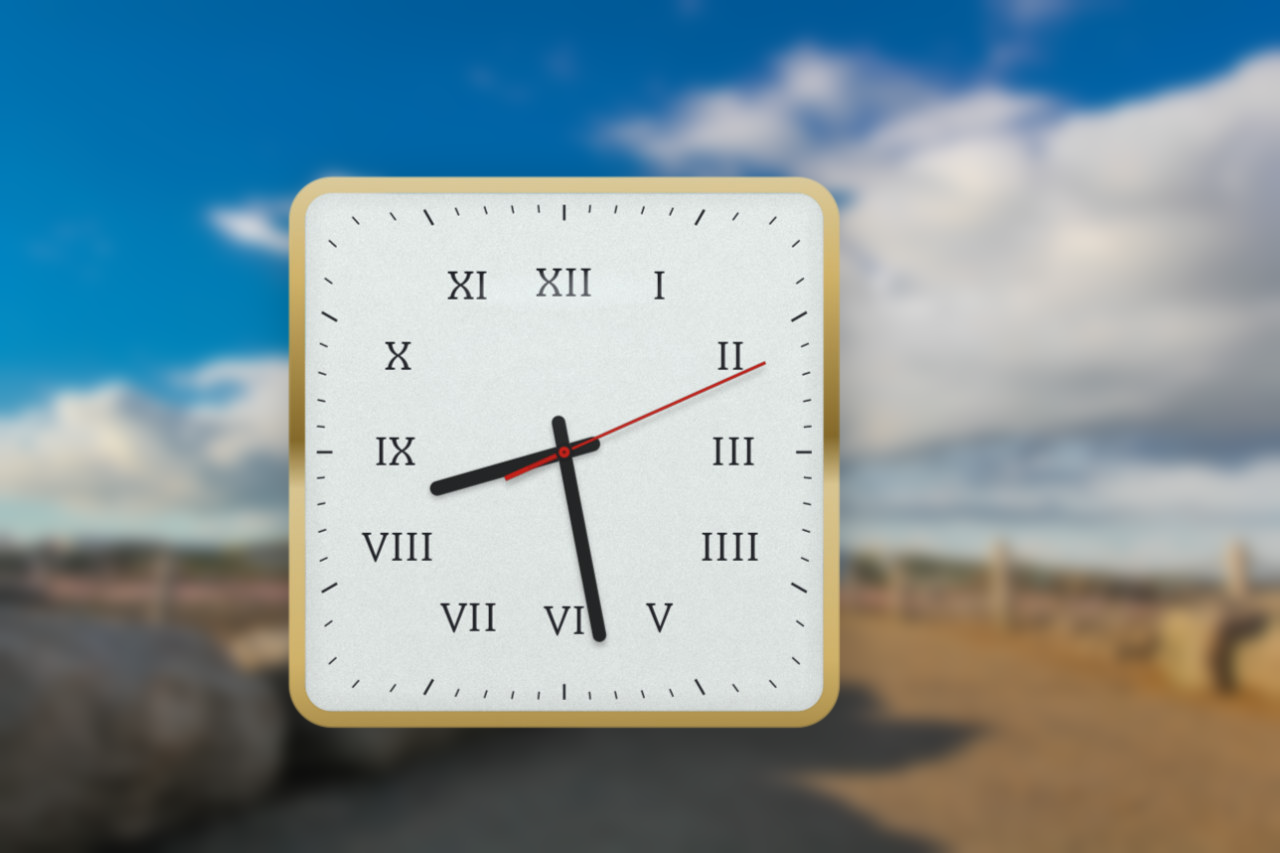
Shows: 8:28:11
